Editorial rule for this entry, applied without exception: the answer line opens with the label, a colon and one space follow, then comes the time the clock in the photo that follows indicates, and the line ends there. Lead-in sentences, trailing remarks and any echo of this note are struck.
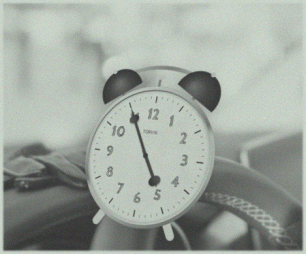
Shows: 4:55
